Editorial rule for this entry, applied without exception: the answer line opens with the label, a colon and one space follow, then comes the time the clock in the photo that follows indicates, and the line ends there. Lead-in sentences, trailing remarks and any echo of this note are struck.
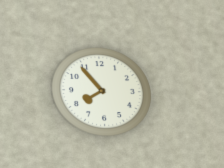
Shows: 7:54
